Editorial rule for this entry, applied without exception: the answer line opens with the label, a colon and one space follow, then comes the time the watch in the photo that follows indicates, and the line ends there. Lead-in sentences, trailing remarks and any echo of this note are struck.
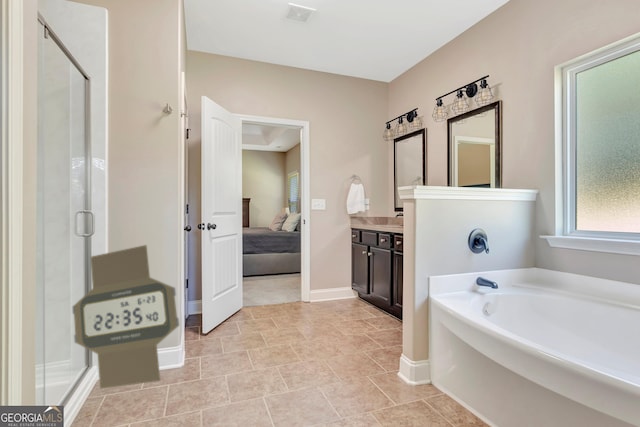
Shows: 22:35
